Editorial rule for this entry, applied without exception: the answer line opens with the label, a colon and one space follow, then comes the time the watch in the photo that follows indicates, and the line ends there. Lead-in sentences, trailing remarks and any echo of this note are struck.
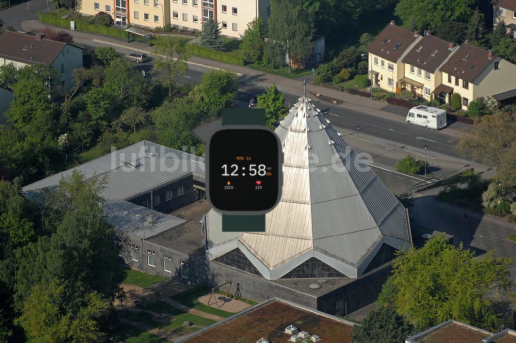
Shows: 12:58
